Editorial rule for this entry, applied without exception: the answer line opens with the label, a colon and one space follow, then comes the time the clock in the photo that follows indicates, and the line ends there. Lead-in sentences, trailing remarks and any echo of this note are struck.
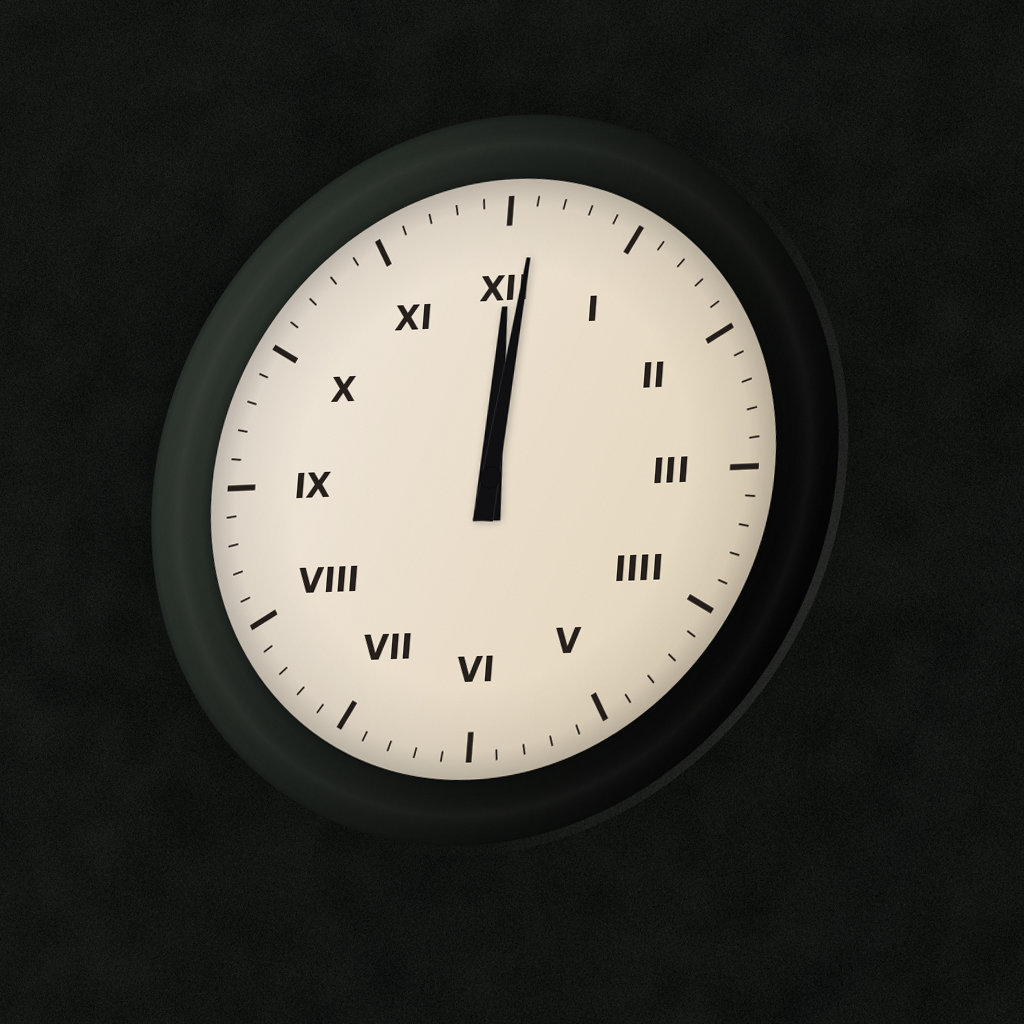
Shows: 12:01
